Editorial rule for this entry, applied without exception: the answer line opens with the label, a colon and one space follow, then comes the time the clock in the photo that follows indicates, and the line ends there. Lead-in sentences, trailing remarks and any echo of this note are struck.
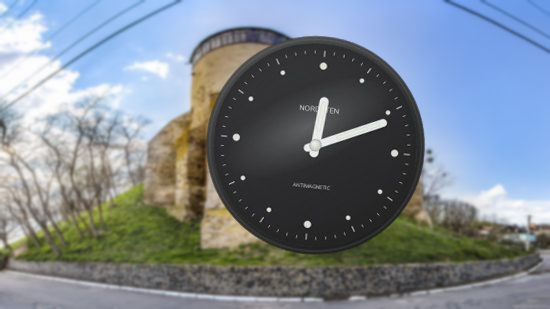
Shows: 12:11
